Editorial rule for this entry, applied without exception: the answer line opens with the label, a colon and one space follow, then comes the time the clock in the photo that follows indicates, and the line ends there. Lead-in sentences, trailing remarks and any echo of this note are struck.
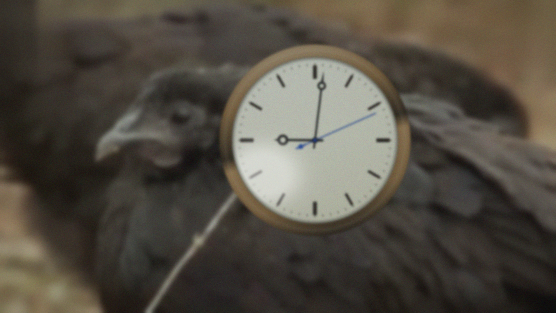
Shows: 9:01:11
